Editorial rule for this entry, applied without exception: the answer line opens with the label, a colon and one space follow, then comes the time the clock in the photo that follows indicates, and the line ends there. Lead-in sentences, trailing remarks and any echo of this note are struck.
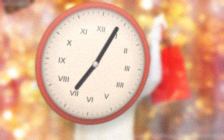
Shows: 7:04
